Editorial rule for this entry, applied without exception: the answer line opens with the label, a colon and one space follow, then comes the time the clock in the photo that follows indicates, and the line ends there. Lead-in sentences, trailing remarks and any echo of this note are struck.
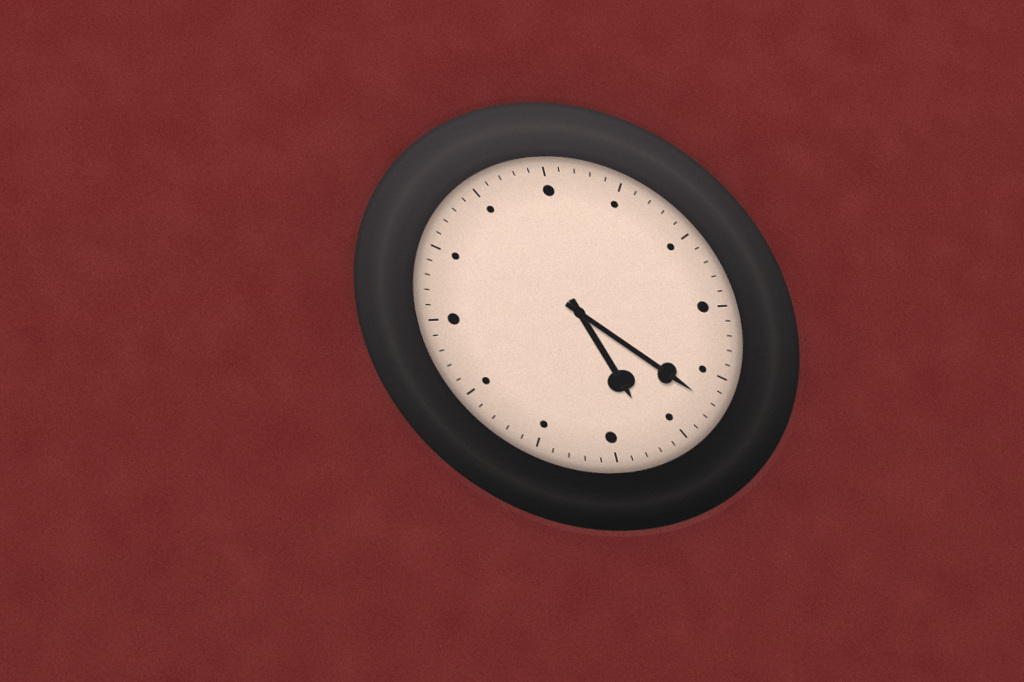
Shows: 5:22
